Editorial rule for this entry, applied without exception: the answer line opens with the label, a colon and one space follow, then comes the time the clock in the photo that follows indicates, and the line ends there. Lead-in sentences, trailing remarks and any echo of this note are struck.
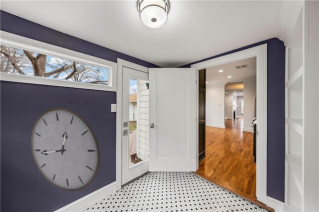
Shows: 12:44
